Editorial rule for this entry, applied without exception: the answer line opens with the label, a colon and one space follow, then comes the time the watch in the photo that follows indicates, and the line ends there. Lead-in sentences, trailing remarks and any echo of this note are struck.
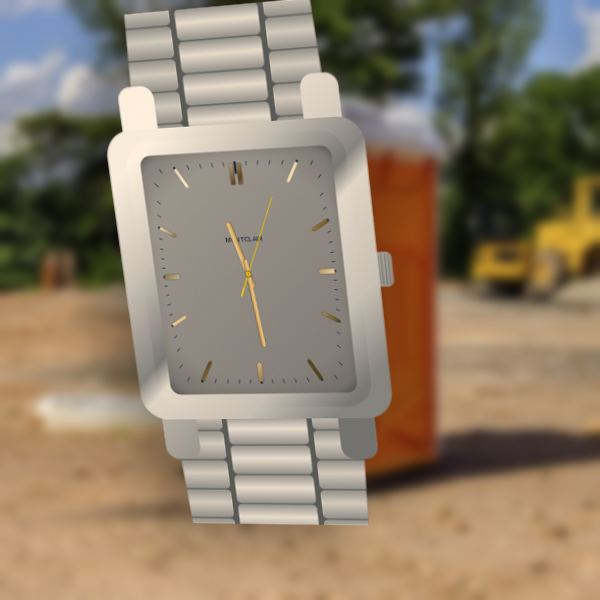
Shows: 11:29:04
